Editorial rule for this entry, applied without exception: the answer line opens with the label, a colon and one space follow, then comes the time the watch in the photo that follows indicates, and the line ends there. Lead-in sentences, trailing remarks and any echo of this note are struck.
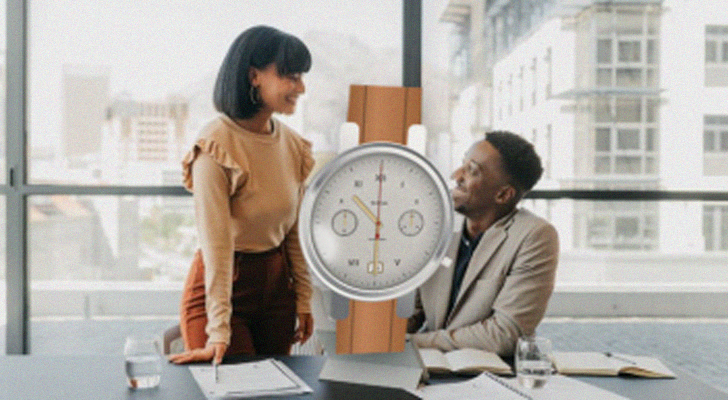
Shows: 10:30
